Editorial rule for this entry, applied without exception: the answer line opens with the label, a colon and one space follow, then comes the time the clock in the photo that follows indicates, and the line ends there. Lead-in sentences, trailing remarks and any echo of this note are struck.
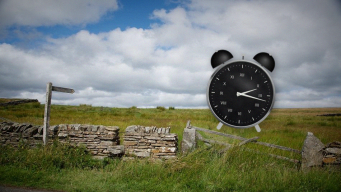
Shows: 2:17
